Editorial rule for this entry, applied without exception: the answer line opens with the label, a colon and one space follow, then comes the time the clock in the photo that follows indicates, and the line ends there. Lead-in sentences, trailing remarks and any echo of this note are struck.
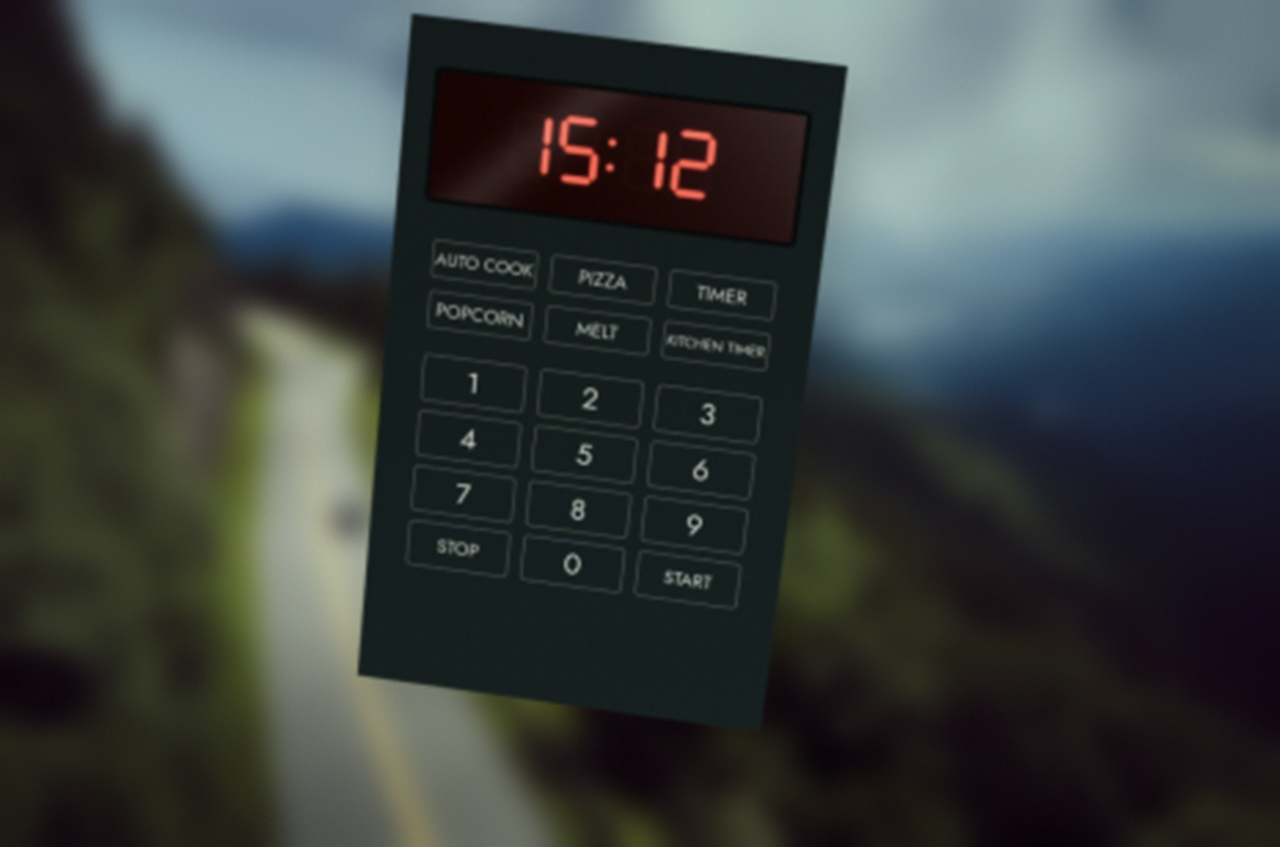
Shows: 15:12
